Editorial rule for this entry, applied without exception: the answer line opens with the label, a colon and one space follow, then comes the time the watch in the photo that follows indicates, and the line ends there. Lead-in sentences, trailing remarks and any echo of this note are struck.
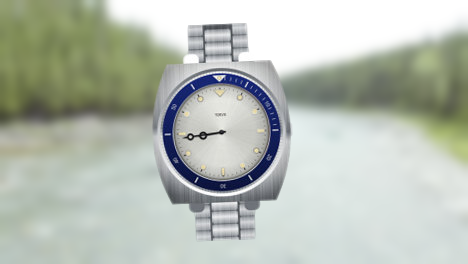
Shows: 8:44
